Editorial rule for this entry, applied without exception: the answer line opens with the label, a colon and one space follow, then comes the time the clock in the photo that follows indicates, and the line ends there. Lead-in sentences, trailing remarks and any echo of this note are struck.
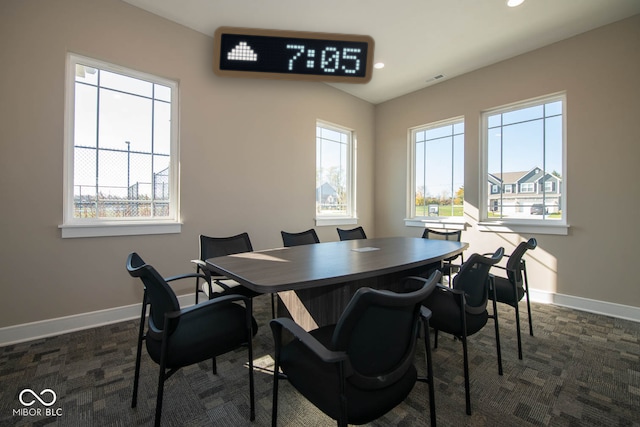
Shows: 7:05
